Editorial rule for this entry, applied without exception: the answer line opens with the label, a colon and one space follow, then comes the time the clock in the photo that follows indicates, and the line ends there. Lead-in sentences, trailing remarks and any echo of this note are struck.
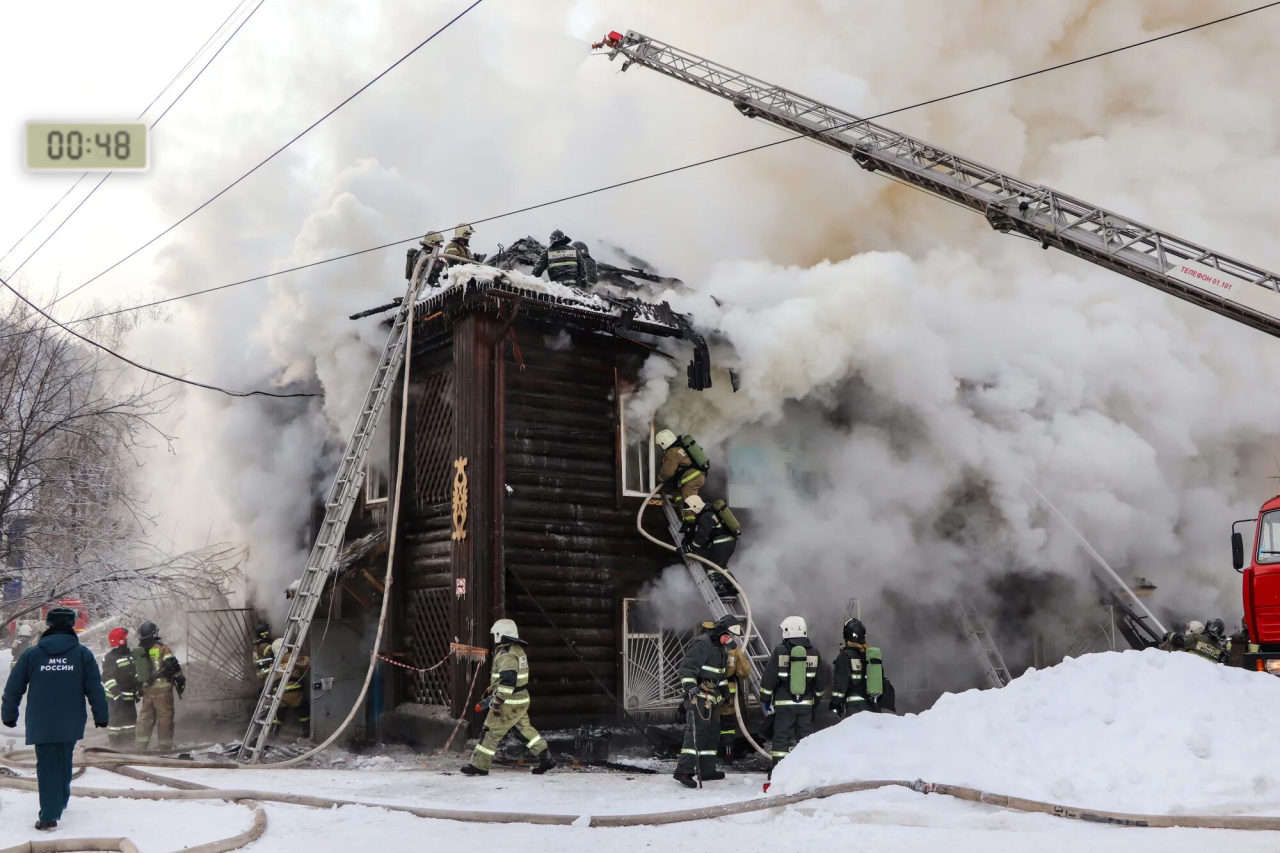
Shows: 0:48
